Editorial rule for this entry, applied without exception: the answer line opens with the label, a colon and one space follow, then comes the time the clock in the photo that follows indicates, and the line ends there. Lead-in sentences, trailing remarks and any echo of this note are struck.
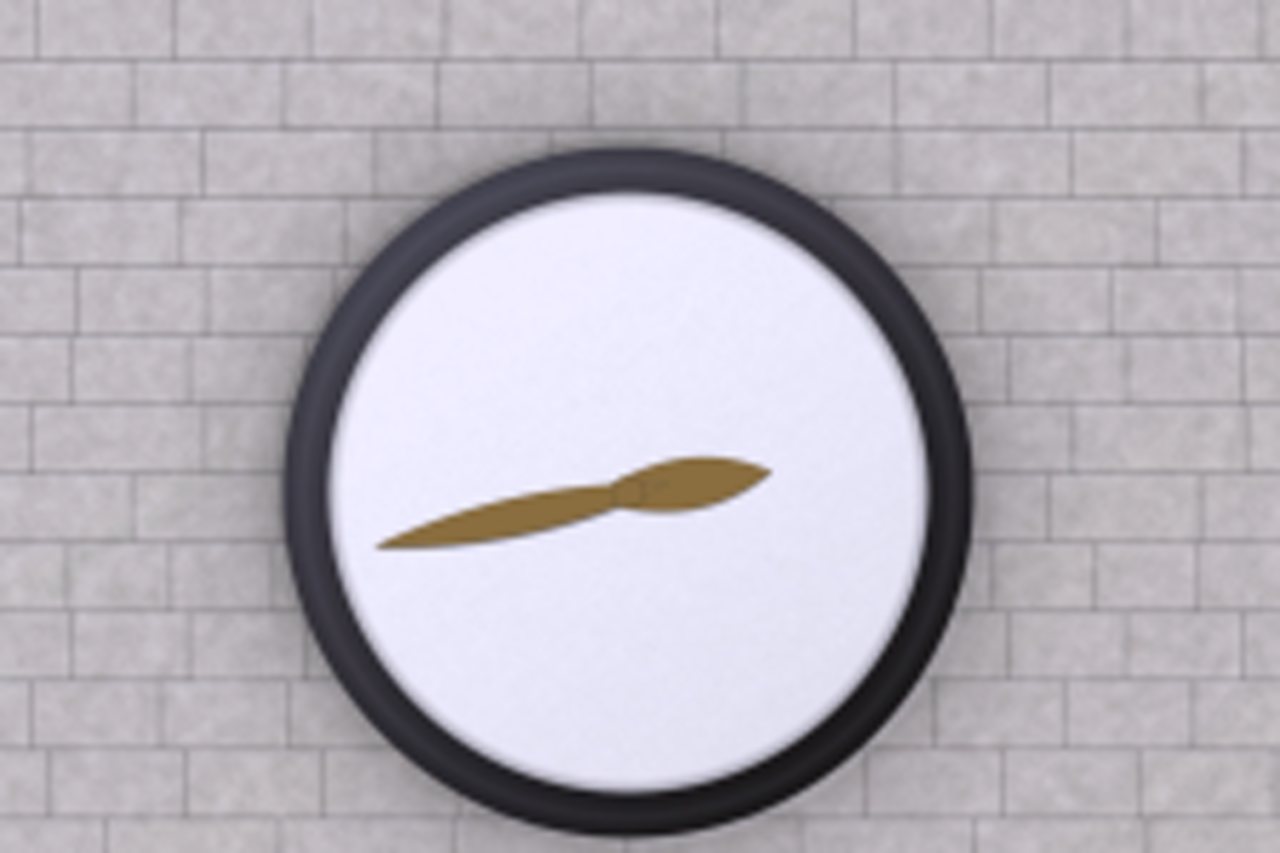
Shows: 2:43
